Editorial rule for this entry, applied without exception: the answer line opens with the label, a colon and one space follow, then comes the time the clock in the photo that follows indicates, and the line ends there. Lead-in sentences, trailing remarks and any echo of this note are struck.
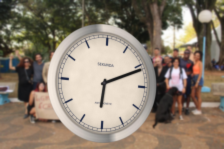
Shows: 6:11
